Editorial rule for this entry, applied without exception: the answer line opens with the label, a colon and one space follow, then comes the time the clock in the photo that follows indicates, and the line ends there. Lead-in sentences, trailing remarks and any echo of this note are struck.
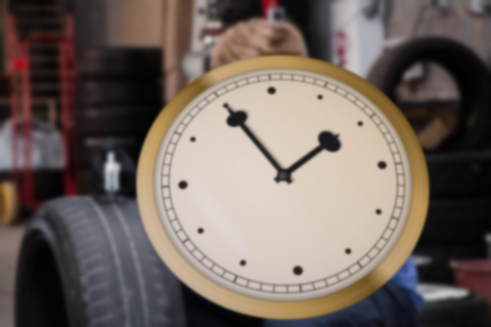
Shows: 1:55
